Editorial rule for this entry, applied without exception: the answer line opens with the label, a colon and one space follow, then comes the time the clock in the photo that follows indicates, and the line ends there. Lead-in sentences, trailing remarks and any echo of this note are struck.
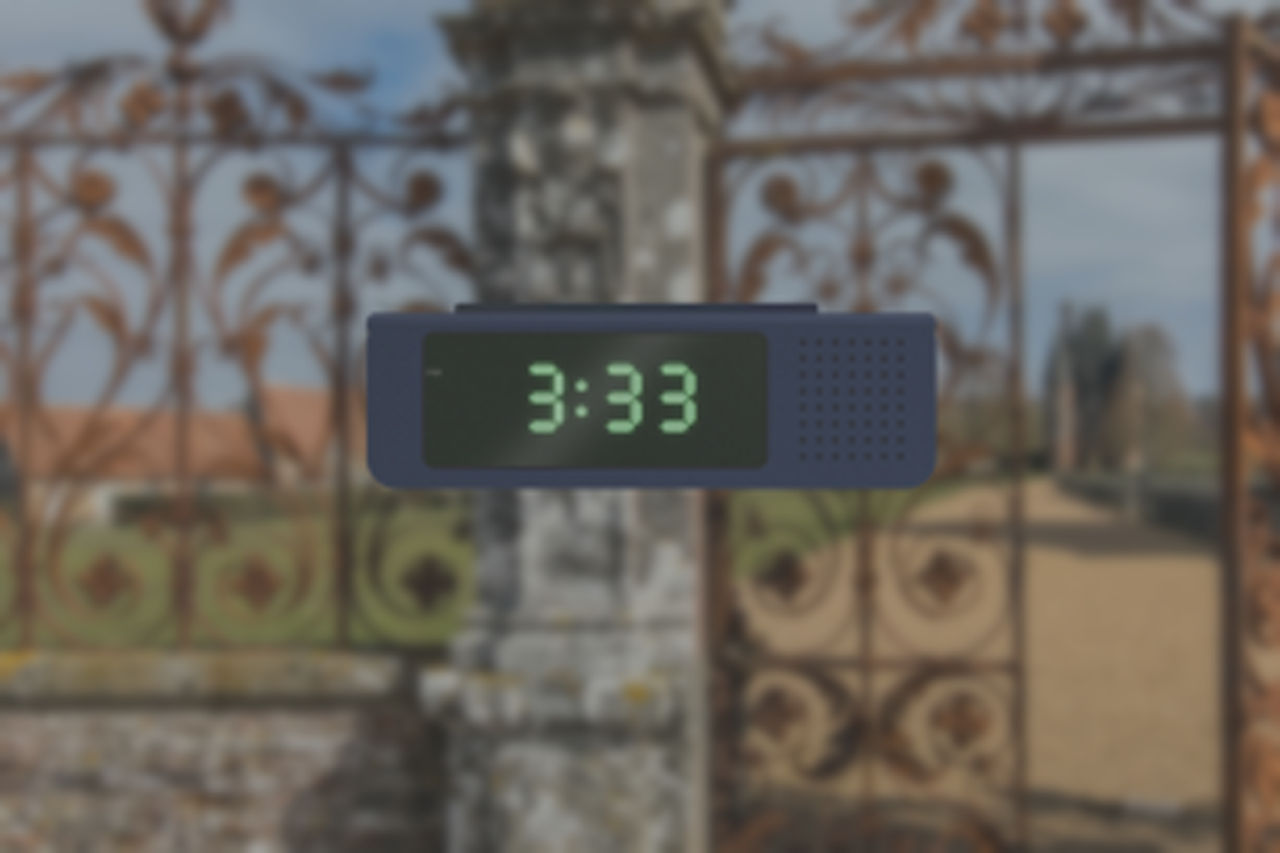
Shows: 3:33
